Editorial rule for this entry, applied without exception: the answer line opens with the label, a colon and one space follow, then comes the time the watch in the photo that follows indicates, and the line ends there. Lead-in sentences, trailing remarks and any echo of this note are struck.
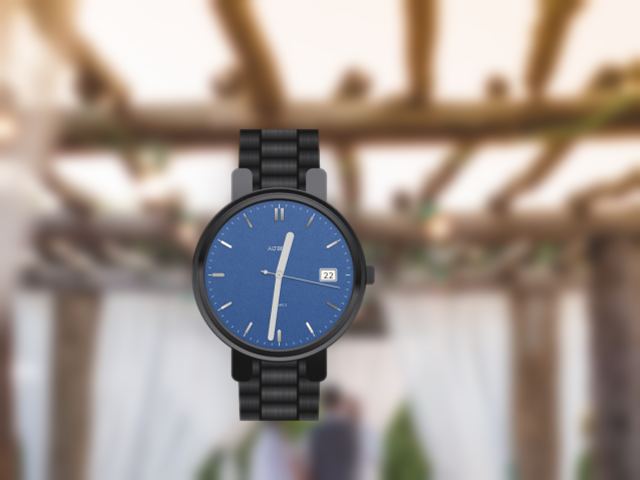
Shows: 12:31:17
